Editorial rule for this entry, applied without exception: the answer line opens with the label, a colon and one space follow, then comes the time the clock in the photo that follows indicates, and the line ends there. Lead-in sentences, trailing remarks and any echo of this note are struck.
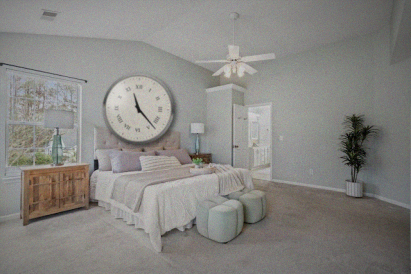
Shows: 11:23
